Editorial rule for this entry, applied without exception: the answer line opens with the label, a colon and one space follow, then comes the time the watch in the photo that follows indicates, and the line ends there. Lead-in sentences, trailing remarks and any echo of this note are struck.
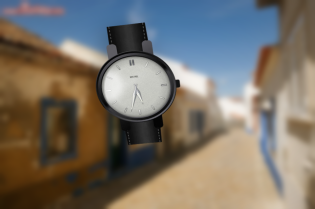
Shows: 5:33
